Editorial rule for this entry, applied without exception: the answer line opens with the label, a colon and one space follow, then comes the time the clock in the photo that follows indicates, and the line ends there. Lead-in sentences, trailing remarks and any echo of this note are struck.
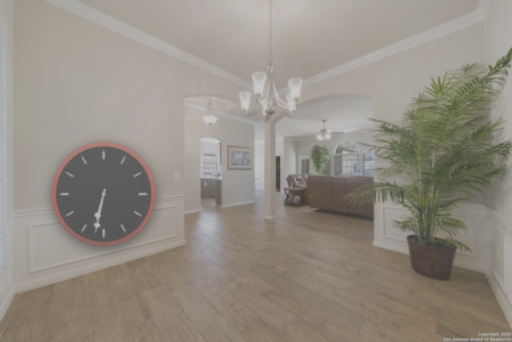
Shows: 6:32
